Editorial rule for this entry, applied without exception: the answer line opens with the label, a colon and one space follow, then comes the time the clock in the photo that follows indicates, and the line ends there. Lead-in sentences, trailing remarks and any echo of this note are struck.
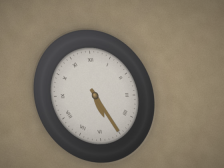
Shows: 5:25
